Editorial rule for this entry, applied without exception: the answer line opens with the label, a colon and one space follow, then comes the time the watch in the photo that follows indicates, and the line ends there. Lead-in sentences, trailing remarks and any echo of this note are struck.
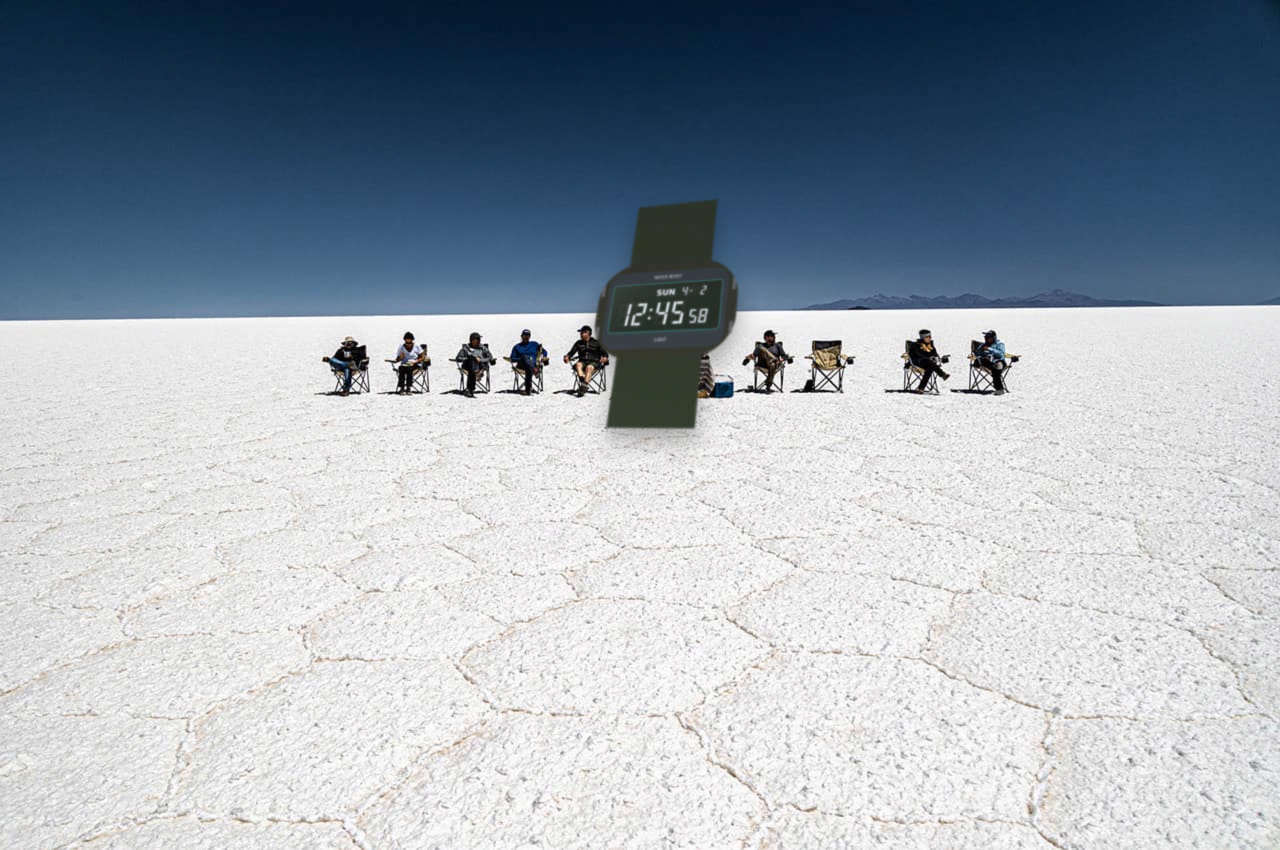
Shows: 12:45:58
